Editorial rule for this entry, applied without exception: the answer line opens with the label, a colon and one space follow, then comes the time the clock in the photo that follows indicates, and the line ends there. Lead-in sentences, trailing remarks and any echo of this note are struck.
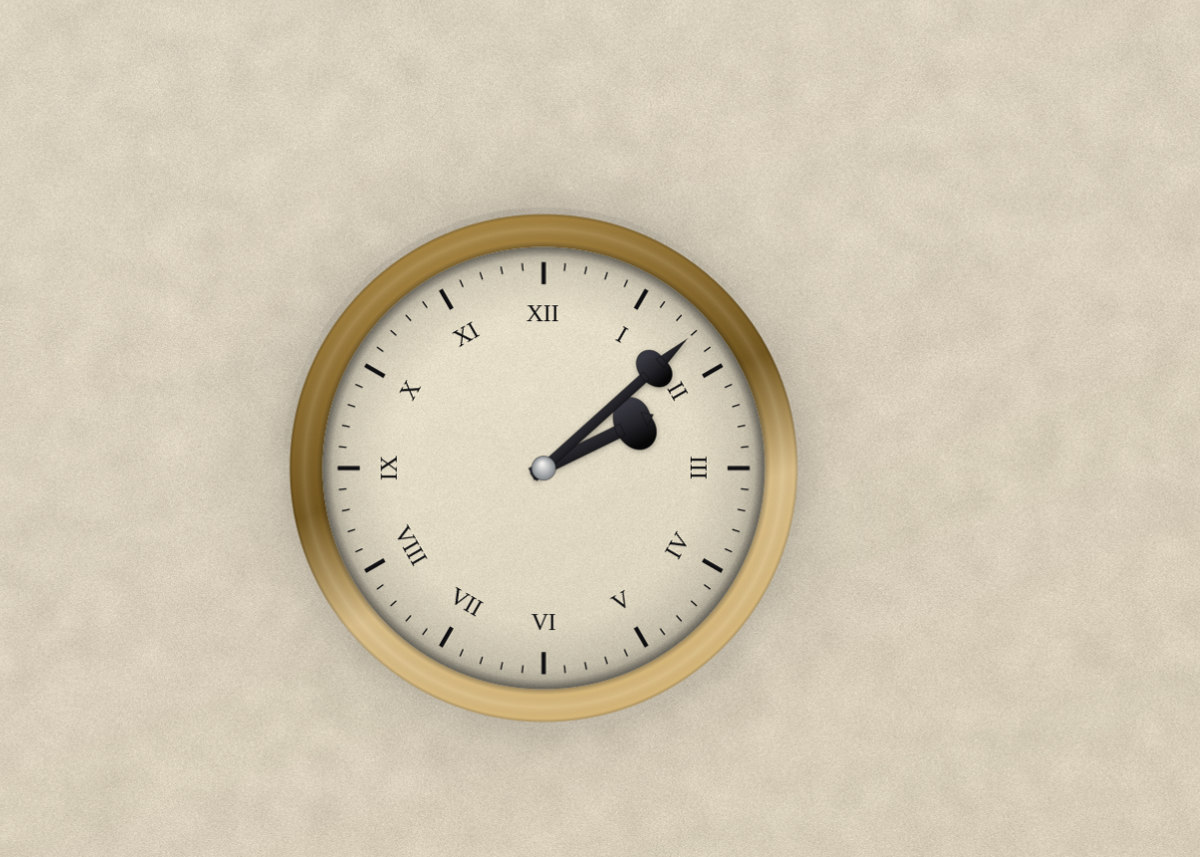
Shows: 2:08
